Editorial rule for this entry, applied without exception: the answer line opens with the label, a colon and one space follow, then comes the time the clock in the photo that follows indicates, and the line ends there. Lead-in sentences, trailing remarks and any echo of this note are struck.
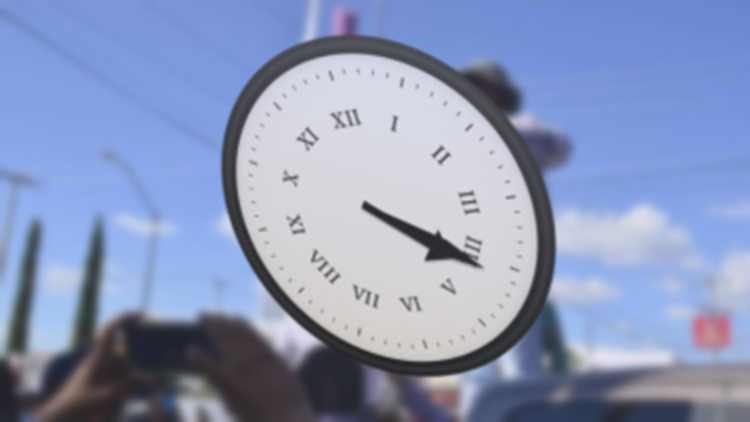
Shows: 4:21
